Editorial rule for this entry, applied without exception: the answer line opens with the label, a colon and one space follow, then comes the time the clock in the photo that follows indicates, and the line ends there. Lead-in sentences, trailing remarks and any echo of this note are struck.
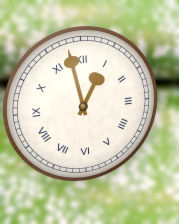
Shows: 12:58
